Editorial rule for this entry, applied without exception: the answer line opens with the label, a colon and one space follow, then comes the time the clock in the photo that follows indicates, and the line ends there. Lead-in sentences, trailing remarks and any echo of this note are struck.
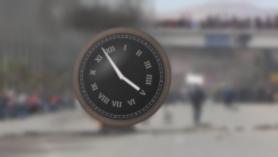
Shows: 4:58
